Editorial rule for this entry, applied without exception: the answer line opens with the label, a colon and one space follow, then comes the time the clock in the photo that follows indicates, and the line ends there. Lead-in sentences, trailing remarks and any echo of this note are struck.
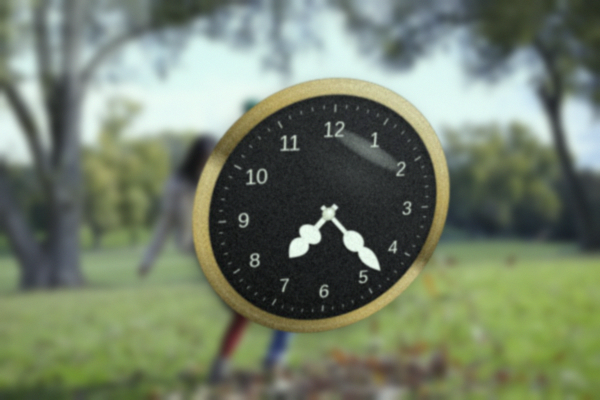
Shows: 7:23
